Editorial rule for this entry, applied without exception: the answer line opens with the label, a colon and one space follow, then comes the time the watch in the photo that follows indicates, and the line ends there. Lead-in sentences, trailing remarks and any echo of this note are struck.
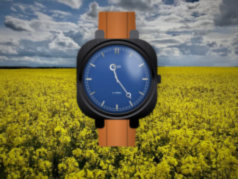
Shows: 11:24
